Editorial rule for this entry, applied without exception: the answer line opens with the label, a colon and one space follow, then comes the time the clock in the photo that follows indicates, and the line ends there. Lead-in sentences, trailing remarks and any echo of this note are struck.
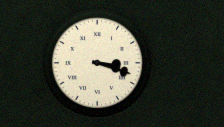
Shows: 3:18
